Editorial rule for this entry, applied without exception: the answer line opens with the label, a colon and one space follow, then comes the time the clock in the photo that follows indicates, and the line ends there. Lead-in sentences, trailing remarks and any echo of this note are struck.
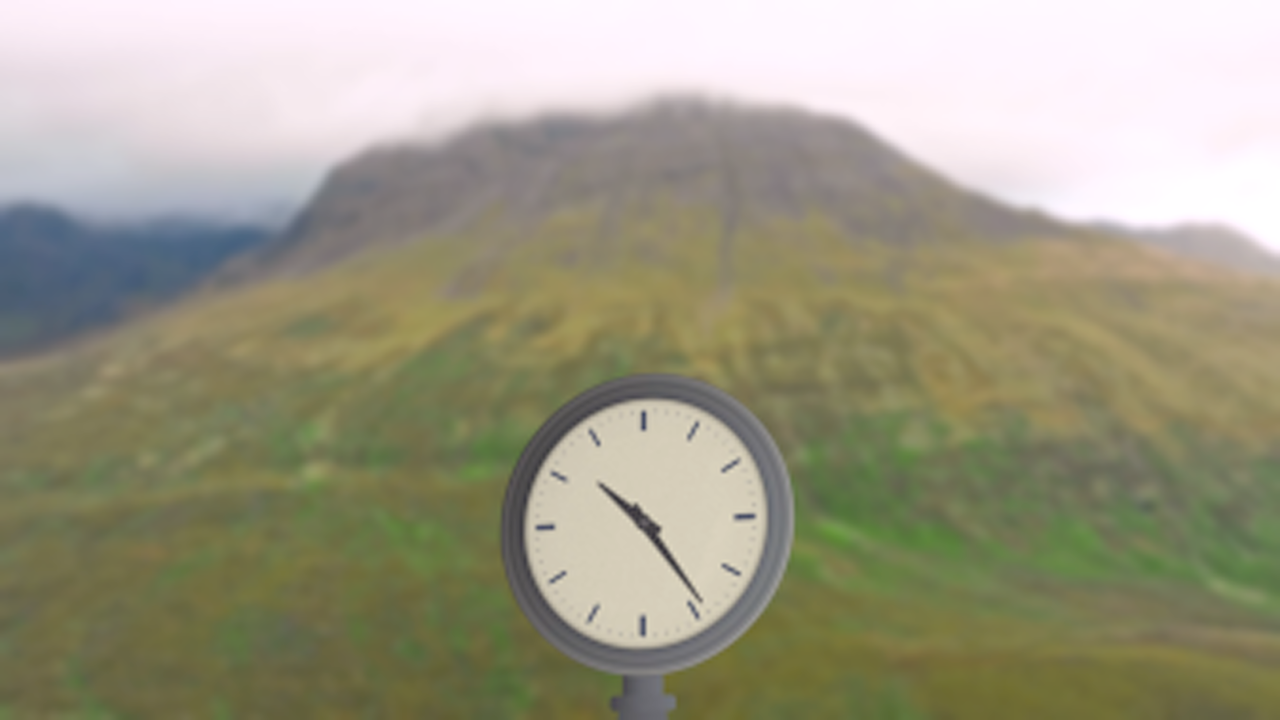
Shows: 10:24
